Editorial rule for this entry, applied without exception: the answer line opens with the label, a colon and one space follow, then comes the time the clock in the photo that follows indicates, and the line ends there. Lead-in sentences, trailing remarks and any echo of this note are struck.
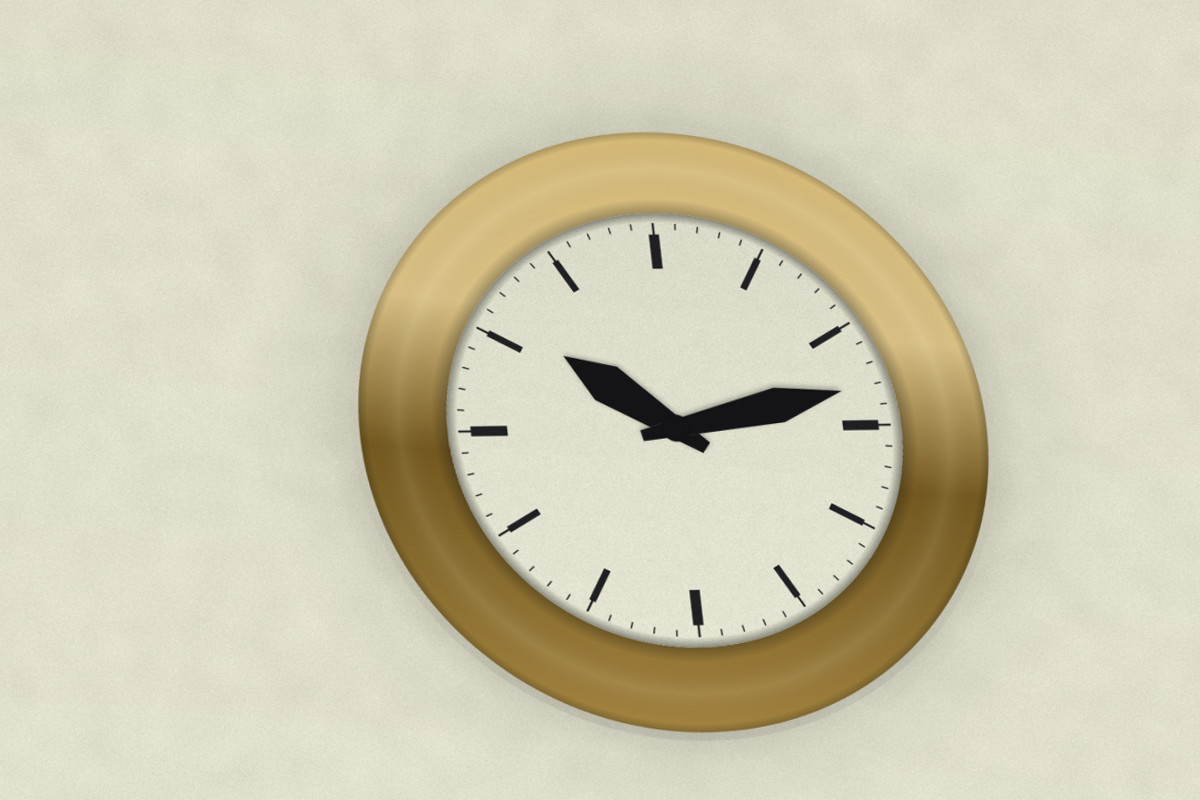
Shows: 10:13
